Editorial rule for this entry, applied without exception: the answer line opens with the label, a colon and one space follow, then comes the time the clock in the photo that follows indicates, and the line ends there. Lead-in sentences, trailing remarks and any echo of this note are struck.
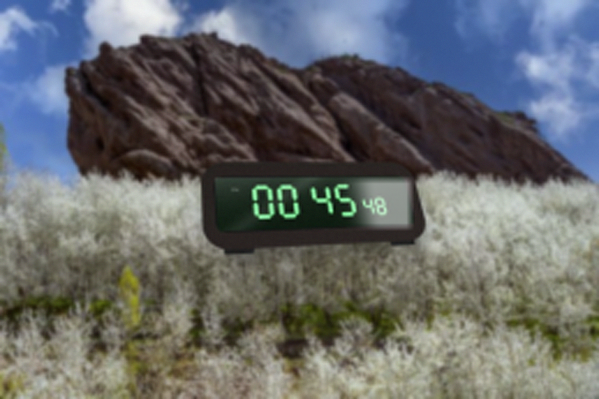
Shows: 0:45:48
